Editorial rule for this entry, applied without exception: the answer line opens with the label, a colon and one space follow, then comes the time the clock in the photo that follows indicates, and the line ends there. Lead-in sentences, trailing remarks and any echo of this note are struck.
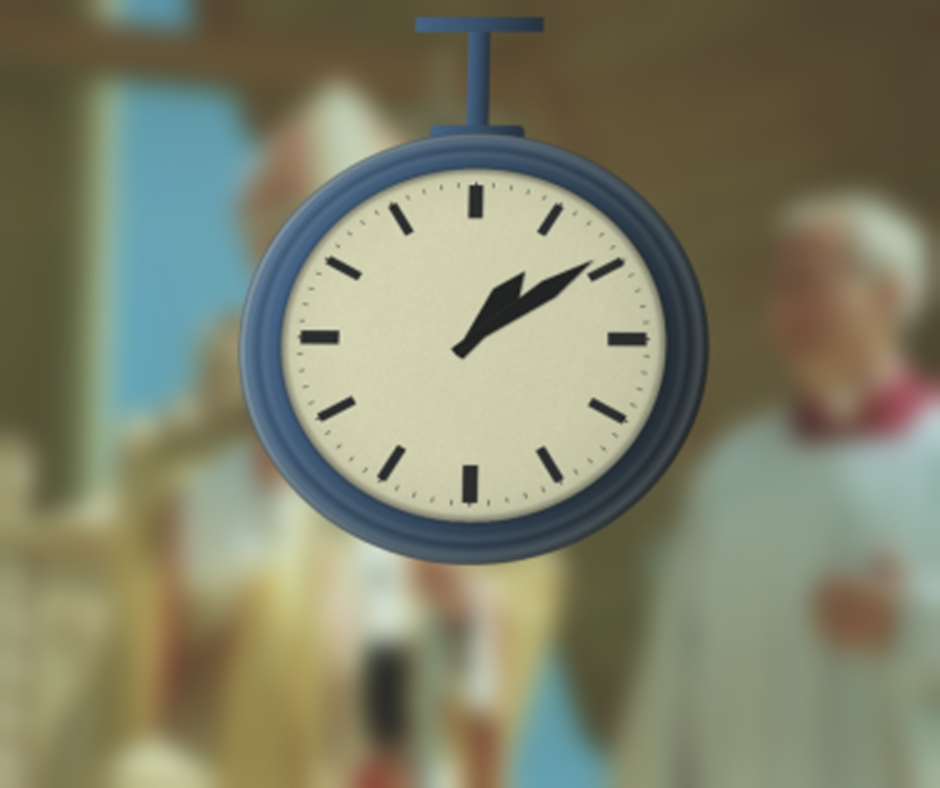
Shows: 1:09
